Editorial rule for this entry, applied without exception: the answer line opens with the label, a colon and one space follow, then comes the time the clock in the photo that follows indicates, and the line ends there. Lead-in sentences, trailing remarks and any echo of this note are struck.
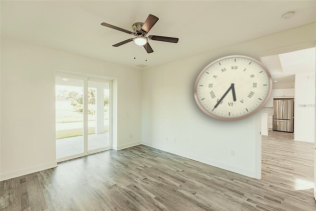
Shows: 5:35
